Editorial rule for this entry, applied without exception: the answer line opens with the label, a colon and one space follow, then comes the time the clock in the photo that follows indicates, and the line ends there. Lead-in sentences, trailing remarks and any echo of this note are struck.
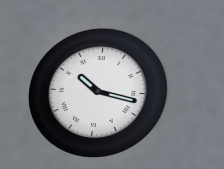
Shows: 10:17
